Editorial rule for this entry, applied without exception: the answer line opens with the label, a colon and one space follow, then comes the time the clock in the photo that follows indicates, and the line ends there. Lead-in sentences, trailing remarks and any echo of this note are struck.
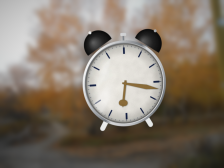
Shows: 6:17
